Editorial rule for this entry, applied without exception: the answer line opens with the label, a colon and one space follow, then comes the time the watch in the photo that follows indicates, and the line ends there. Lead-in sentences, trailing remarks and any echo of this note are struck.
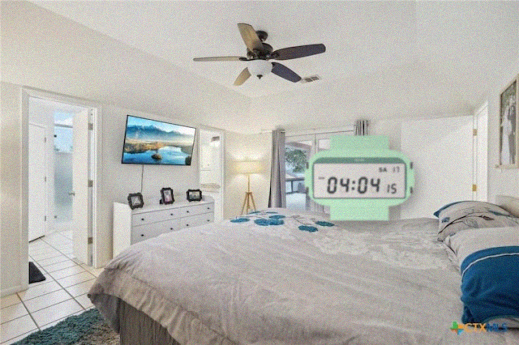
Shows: 4:04:15
